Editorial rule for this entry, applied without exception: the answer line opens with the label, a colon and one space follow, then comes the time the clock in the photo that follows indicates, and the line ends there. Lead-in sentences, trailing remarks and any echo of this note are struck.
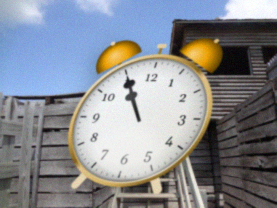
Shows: 10:55
